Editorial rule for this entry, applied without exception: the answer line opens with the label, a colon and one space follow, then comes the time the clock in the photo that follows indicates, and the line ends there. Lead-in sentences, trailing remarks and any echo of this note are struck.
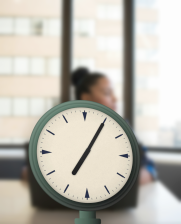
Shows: 7:05
